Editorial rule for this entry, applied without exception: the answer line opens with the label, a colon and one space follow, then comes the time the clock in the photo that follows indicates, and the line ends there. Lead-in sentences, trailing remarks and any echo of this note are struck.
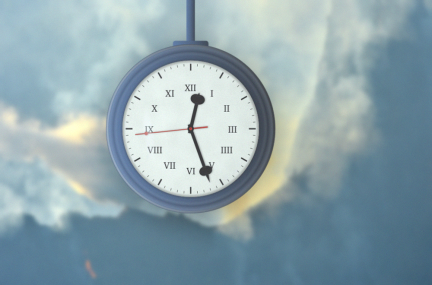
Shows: 12:26:44
